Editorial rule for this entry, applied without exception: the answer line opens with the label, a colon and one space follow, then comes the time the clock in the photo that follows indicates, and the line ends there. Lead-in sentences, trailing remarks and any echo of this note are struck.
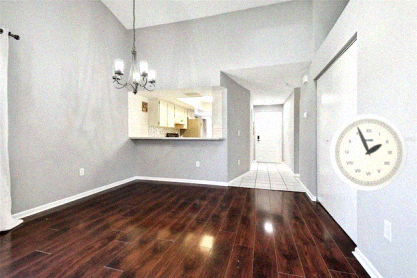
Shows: 1:56
